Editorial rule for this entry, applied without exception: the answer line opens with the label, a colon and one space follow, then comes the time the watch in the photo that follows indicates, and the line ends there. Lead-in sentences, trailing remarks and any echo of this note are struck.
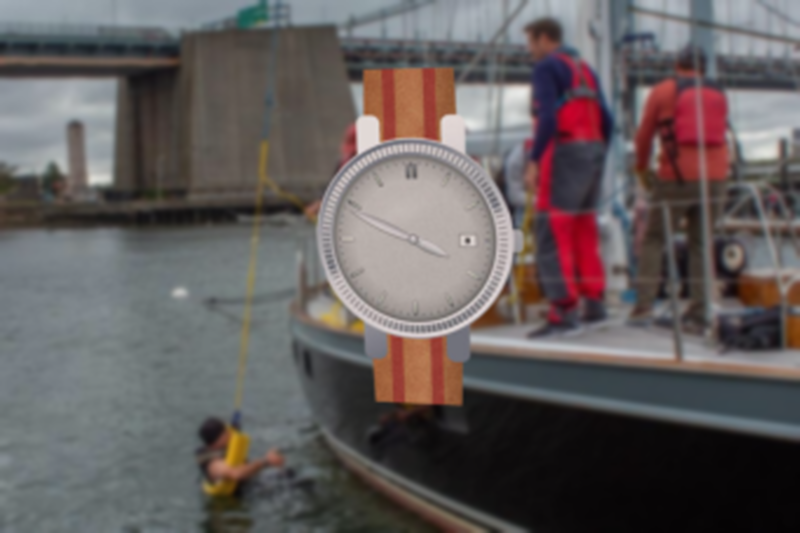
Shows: 3:49
